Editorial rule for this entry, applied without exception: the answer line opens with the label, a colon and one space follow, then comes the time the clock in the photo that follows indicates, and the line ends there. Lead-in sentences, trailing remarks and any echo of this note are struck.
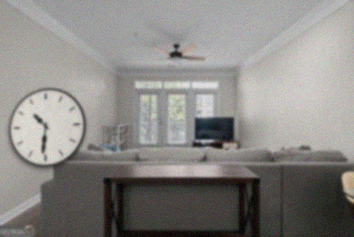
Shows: 10:31
